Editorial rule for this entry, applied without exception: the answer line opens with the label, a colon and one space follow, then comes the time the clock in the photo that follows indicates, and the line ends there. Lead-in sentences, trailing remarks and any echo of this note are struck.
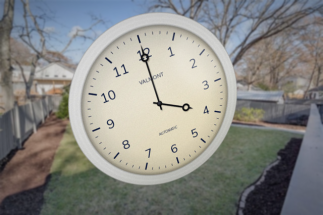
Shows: 4:00
